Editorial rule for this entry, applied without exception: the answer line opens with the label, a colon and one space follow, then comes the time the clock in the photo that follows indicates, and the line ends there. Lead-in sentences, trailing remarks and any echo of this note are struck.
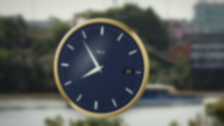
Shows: 7:54
